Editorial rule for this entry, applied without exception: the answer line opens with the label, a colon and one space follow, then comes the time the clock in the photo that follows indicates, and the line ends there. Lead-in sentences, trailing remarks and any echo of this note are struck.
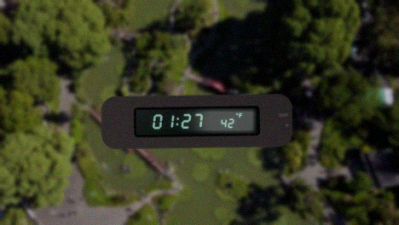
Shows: 1:27
